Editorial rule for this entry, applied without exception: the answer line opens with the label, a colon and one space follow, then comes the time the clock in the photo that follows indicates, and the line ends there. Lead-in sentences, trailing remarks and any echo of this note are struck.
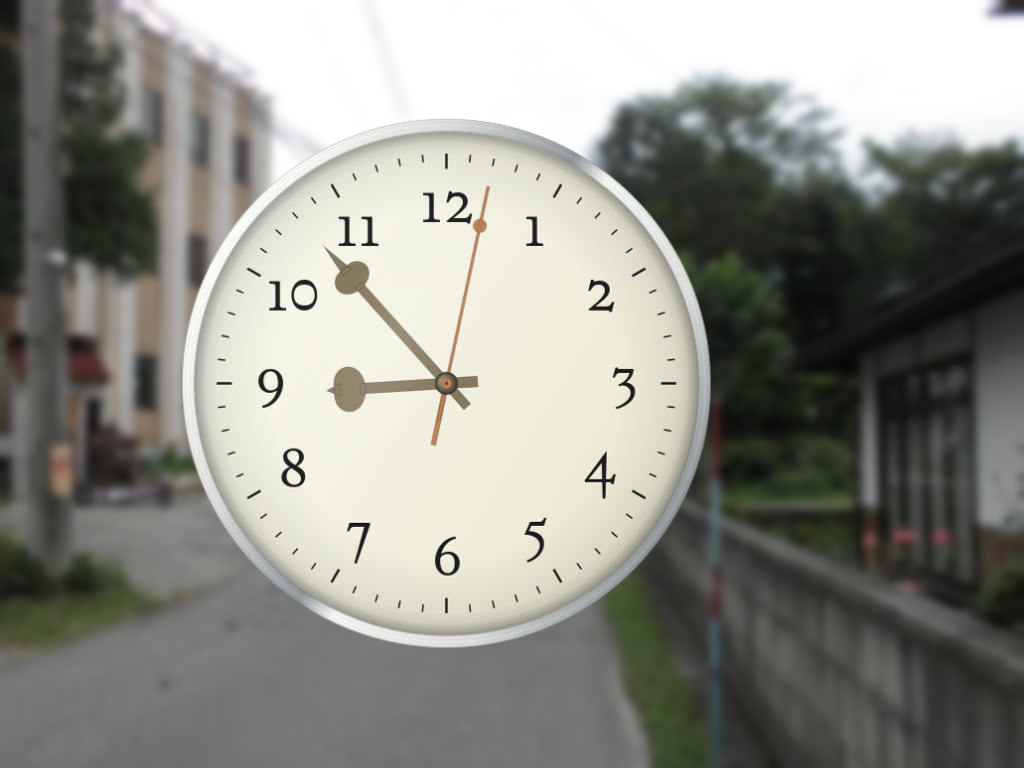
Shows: 8:53:02
